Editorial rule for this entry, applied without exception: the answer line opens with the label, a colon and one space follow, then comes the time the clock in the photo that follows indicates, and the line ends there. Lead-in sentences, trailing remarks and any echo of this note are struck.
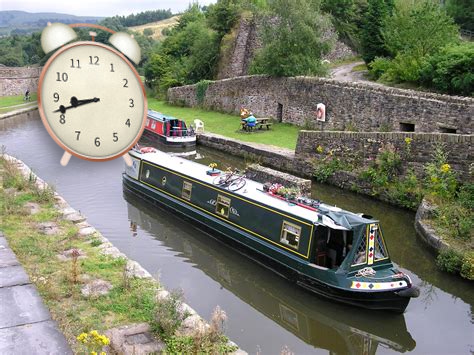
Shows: 8:42
